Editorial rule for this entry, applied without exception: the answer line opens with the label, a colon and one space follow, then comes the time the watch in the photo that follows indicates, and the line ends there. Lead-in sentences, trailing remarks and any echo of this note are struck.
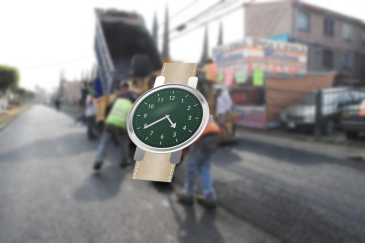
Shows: 4:39
